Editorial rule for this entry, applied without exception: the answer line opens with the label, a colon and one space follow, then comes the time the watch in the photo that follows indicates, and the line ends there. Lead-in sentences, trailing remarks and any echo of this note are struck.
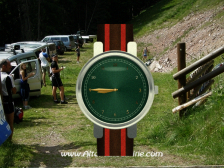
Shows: 8:45
